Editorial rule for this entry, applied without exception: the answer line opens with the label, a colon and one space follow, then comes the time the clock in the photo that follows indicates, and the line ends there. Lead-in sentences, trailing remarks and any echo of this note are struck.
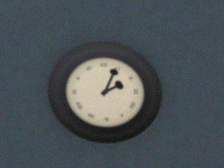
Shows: 2:04
